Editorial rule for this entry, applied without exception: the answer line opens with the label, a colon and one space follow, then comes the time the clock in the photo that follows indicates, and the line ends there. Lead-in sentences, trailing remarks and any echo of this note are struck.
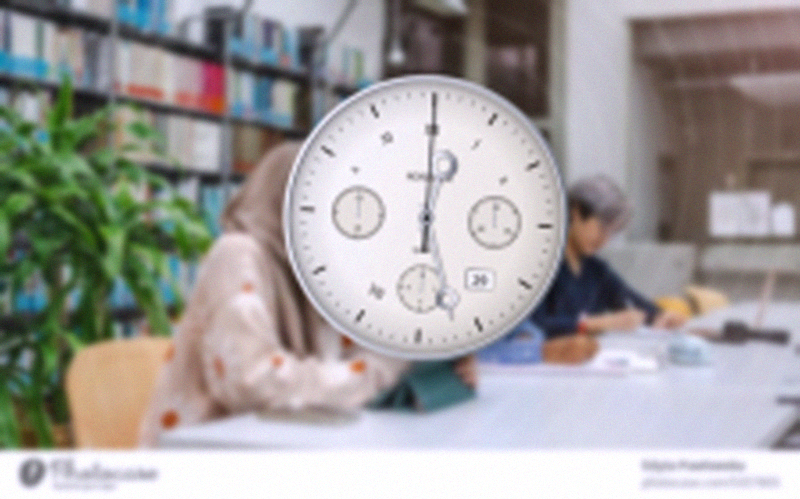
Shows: 12:27
